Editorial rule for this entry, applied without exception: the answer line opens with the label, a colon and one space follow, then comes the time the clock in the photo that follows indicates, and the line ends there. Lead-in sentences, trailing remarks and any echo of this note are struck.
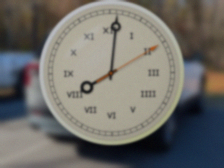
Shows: 8:01:10
